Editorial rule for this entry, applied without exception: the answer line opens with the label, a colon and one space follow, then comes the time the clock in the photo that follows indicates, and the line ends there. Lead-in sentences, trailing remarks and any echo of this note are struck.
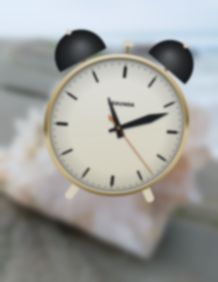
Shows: 11:11:23
